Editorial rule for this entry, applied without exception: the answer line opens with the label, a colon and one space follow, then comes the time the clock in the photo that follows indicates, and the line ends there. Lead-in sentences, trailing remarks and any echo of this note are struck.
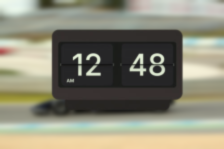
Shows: 12:48
